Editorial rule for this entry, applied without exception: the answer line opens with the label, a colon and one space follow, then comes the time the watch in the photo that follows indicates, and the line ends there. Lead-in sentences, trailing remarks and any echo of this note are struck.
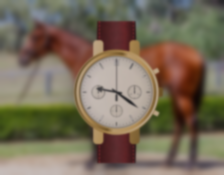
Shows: 9:21
